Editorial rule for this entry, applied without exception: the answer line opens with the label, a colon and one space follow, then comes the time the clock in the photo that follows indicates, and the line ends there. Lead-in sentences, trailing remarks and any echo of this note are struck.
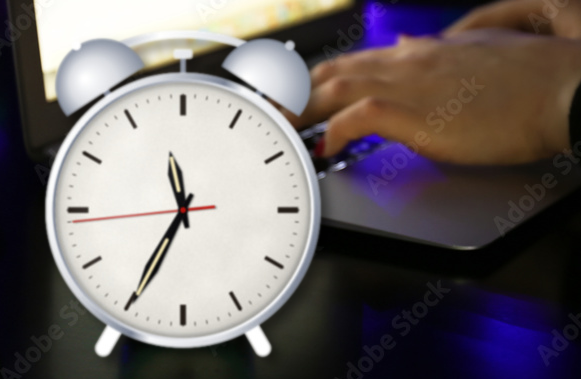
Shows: 11:34:44
